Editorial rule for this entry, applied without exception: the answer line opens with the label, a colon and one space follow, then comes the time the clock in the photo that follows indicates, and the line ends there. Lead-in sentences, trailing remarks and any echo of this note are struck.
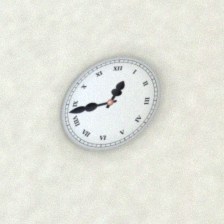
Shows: 12:43
